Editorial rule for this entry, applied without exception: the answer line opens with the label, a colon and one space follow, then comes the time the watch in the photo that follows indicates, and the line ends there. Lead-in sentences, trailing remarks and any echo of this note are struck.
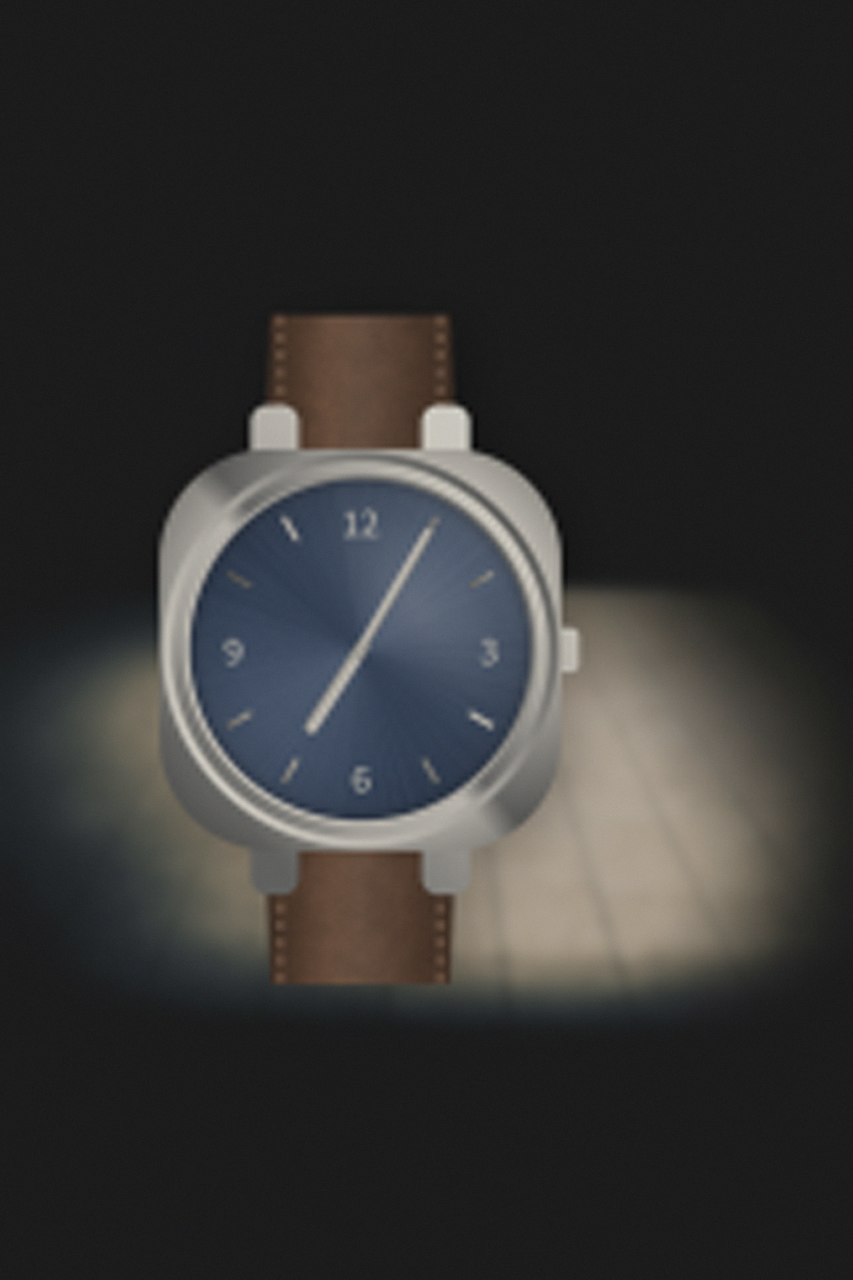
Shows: 7:05
